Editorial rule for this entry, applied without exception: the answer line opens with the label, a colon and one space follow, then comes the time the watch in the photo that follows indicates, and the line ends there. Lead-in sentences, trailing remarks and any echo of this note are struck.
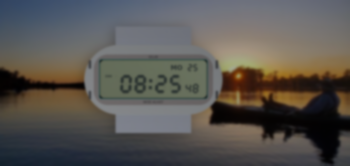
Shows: 8:25
